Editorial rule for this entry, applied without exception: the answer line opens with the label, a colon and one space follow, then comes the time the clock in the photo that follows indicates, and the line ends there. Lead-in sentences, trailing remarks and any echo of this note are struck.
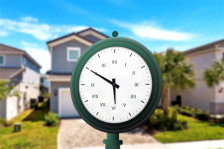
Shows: 5:50
